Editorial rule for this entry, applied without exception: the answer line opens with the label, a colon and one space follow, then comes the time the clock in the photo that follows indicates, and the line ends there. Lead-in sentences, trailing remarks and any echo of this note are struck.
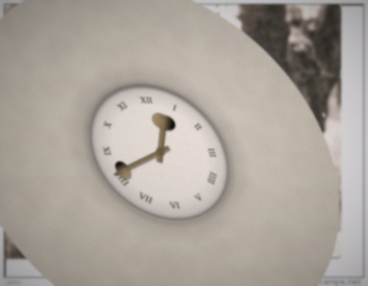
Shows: 12:41
